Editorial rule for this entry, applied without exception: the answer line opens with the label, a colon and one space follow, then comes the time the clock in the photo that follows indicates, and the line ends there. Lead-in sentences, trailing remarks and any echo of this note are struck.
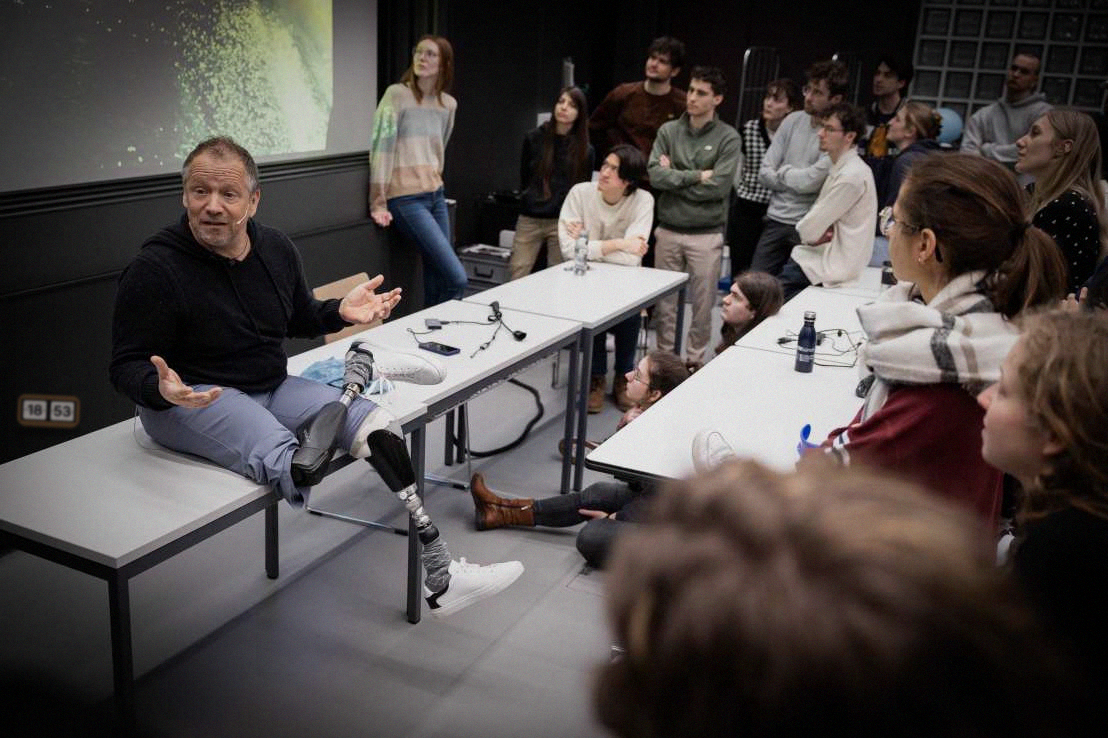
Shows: 18:53
